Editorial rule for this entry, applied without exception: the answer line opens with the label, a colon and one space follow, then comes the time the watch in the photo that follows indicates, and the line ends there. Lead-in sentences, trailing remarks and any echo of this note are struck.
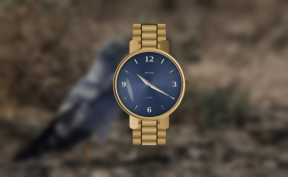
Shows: 10:20
